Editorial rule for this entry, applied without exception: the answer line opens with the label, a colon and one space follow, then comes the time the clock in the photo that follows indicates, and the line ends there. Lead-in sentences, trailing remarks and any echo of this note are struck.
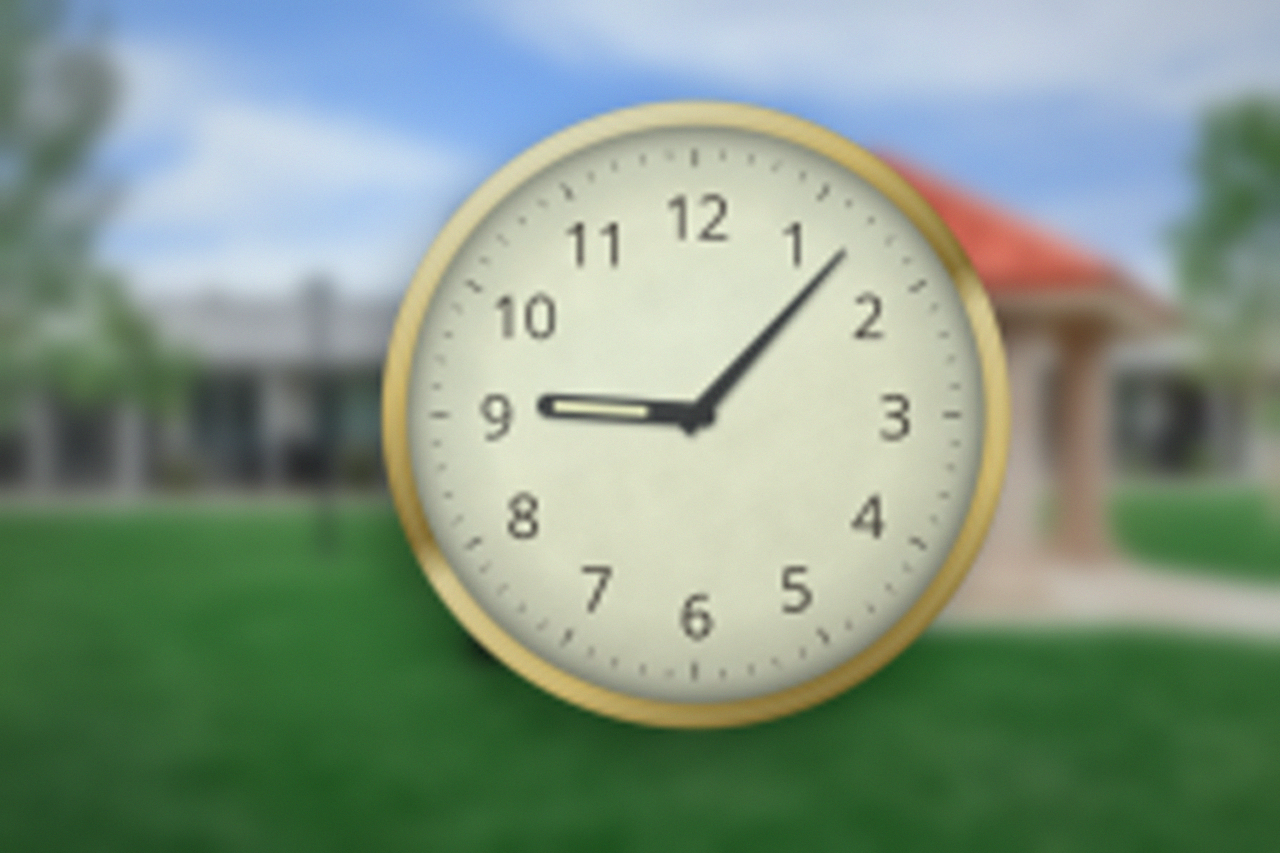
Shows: 9:07
